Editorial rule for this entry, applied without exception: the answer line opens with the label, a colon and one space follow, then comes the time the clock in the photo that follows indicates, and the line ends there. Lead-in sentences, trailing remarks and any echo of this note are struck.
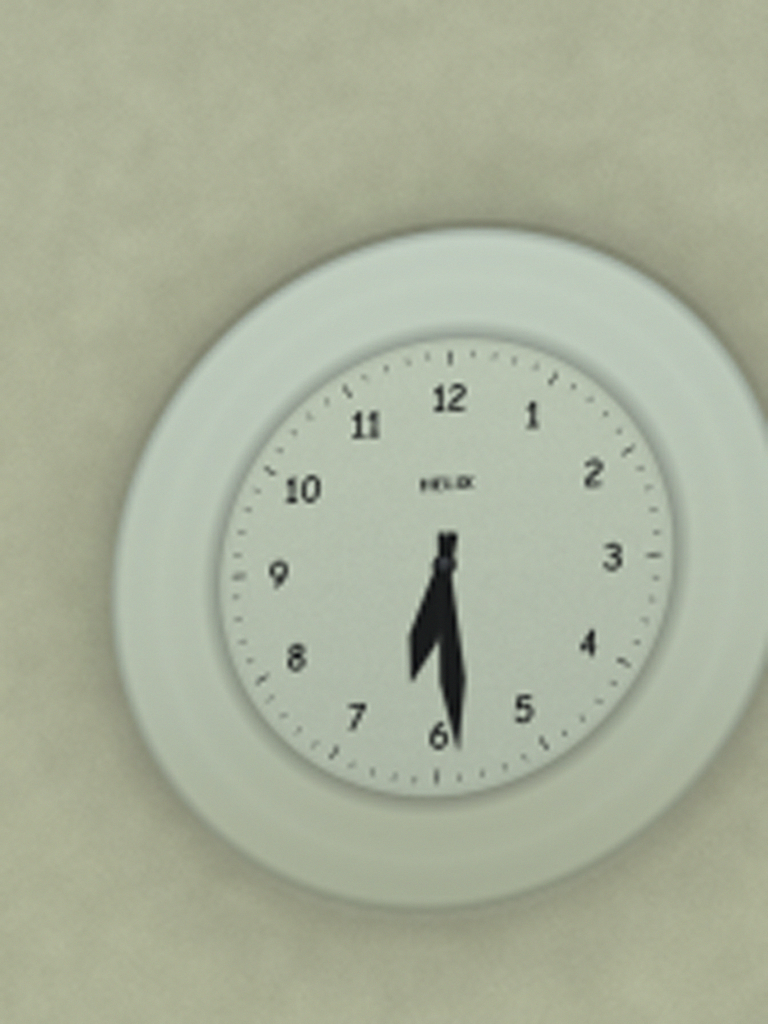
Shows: 6:29
